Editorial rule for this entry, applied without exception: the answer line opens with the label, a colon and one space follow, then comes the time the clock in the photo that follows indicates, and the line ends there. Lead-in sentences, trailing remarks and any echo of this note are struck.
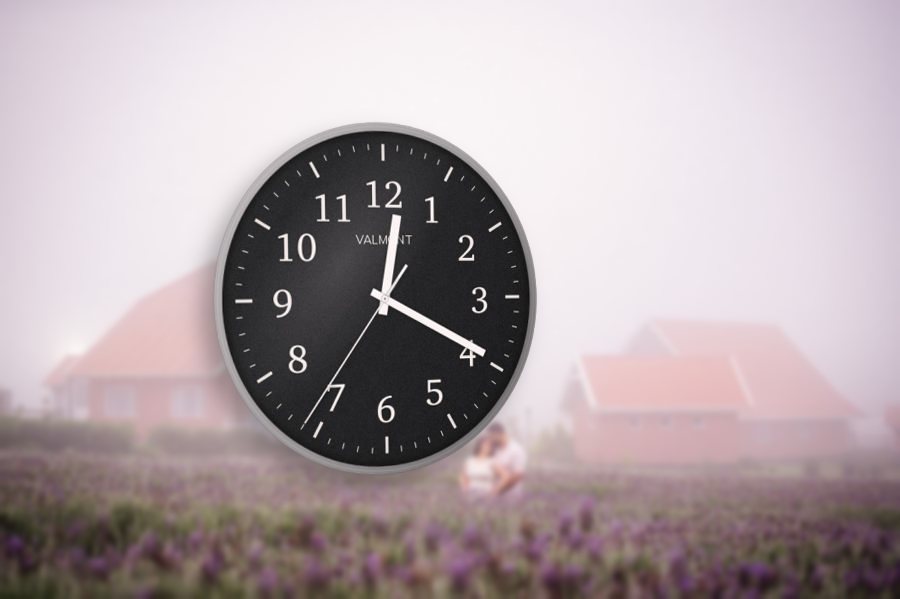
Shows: 12:19:36
